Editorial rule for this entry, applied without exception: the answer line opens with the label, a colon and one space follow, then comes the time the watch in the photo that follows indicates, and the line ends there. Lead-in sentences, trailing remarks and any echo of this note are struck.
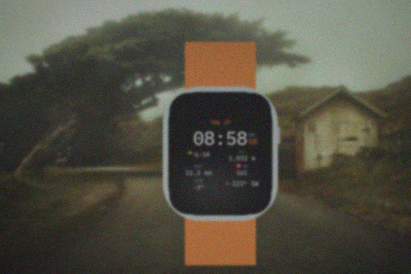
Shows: 8:58
